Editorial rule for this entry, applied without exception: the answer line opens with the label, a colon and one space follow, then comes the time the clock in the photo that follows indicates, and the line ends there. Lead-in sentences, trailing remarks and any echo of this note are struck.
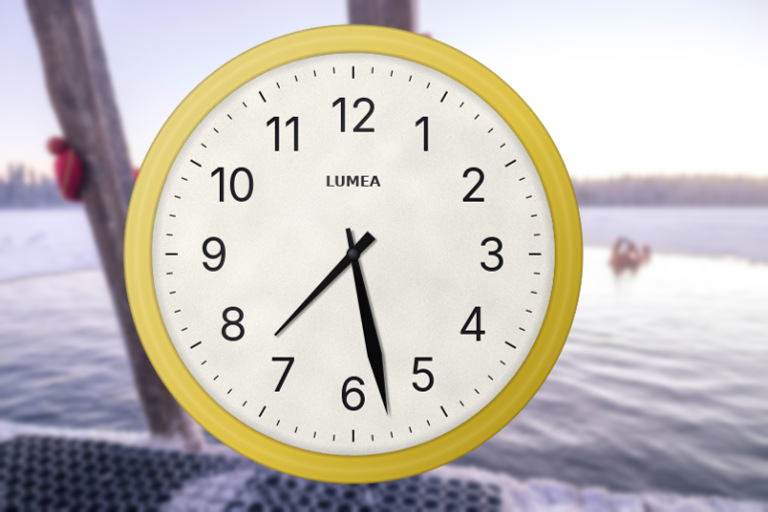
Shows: 7:28
